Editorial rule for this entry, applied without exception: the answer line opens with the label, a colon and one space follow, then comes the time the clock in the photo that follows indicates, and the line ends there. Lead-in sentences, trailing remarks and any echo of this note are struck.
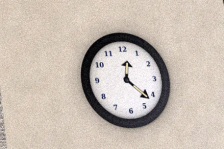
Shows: 12:22
